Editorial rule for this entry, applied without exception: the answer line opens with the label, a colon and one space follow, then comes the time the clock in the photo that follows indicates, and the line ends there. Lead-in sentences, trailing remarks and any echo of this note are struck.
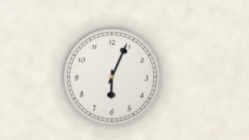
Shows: 6:04
